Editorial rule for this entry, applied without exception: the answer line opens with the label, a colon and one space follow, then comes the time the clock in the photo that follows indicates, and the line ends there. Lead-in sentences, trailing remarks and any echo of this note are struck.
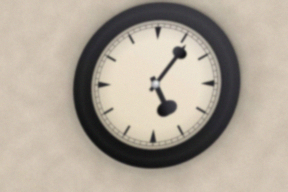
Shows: 5:06
